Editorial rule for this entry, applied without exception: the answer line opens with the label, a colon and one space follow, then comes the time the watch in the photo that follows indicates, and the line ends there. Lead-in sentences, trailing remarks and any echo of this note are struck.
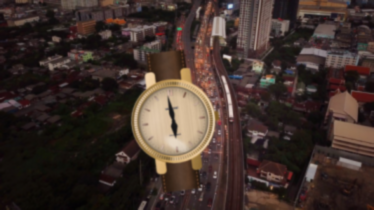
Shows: 5:59
